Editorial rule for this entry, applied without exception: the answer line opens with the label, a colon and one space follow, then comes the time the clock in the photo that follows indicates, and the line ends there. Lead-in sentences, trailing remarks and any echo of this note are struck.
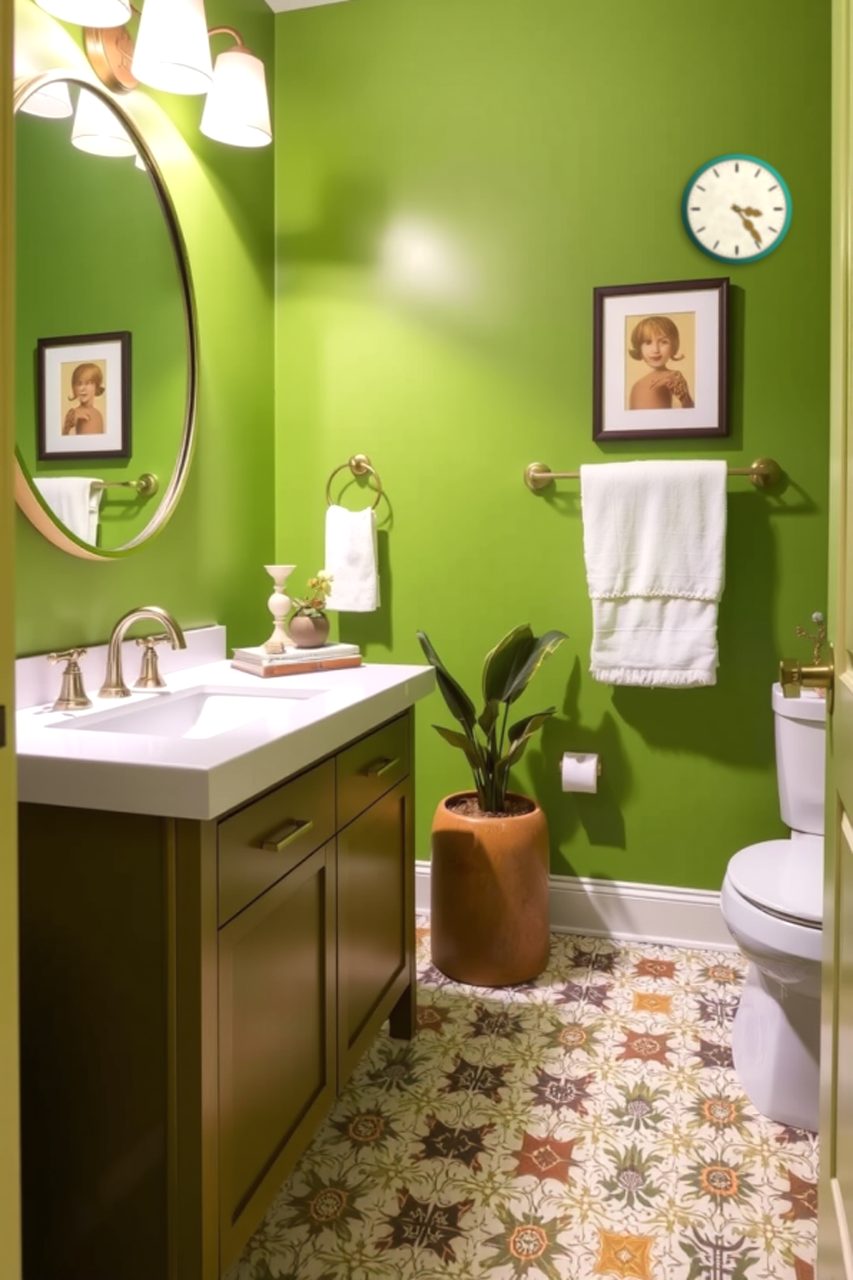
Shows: 3:24
